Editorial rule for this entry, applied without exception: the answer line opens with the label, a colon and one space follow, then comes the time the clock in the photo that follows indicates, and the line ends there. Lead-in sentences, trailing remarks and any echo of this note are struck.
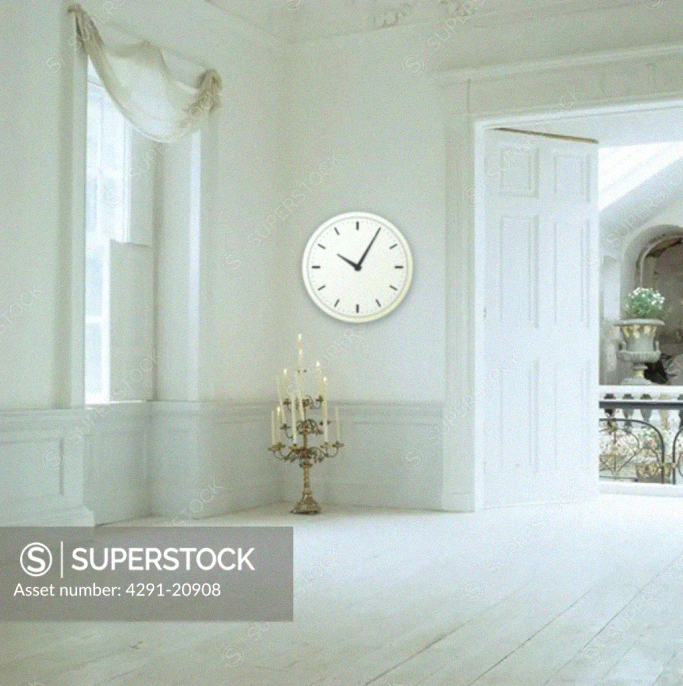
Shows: 10:05
